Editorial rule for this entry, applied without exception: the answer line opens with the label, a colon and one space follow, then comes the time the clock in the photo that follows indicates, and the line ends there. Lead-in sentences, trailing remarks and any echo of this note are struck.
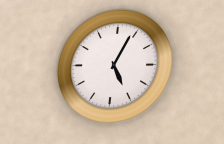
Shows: 5:04
